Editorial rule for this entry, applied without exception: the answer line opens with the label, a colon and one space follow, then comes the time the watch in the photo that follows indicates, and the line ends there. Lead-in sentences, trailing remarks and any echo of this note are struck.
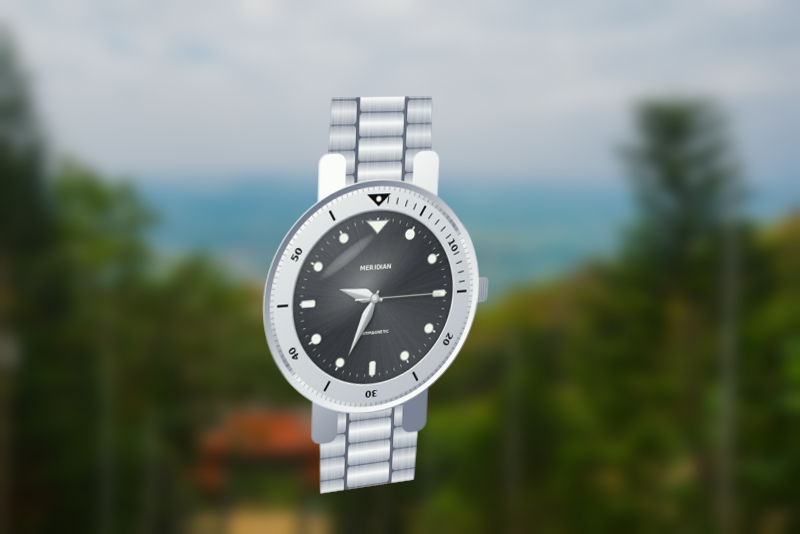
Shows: 9:34:15
